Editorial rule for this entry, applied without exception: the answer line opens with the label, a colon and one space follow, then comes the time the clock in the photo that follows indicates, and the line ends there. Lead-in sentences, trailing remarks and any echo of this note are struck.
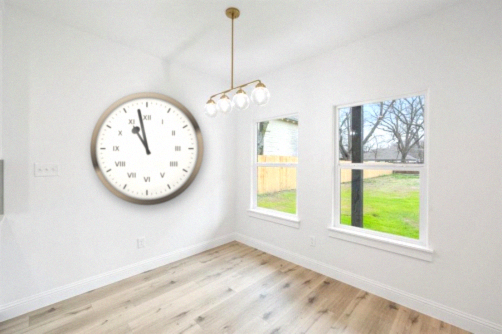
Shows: 10:58
